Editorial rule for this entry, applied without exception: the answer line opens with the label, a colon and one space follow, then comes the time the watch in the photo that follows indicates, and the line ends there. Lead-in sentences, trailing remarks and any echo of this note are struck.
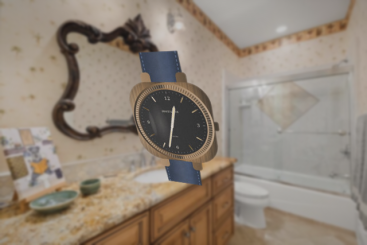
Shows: 12:33
